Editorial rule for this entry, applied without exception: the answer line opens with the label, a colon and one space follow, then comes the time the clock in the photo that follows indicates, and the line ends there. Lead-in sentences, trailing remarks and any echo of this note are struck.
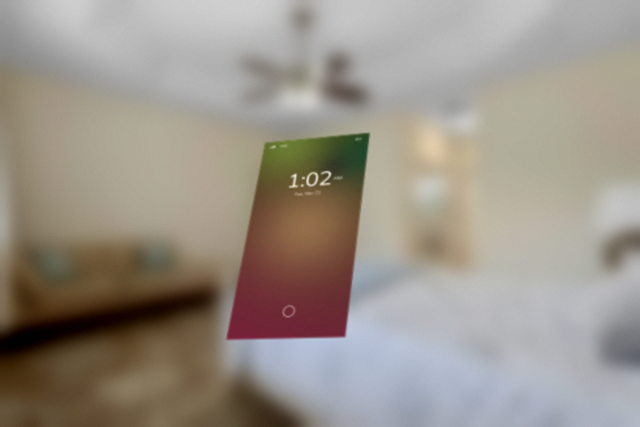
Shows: 1:02
